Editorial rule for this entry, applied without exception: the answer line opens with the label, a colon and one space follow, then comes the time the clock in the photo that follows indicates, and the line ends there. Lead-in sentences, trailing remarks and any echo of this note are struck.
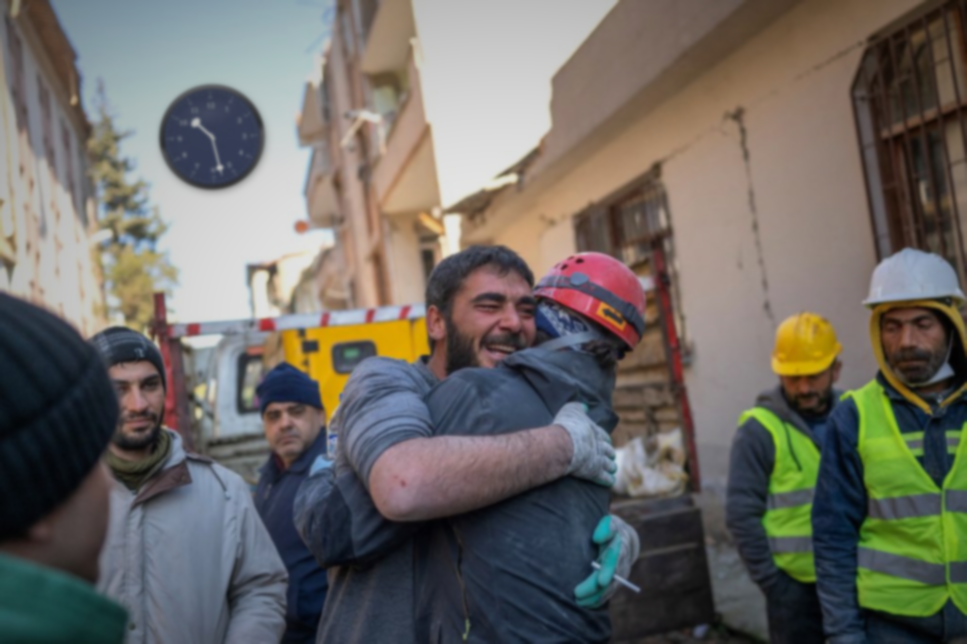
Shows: 10:28
